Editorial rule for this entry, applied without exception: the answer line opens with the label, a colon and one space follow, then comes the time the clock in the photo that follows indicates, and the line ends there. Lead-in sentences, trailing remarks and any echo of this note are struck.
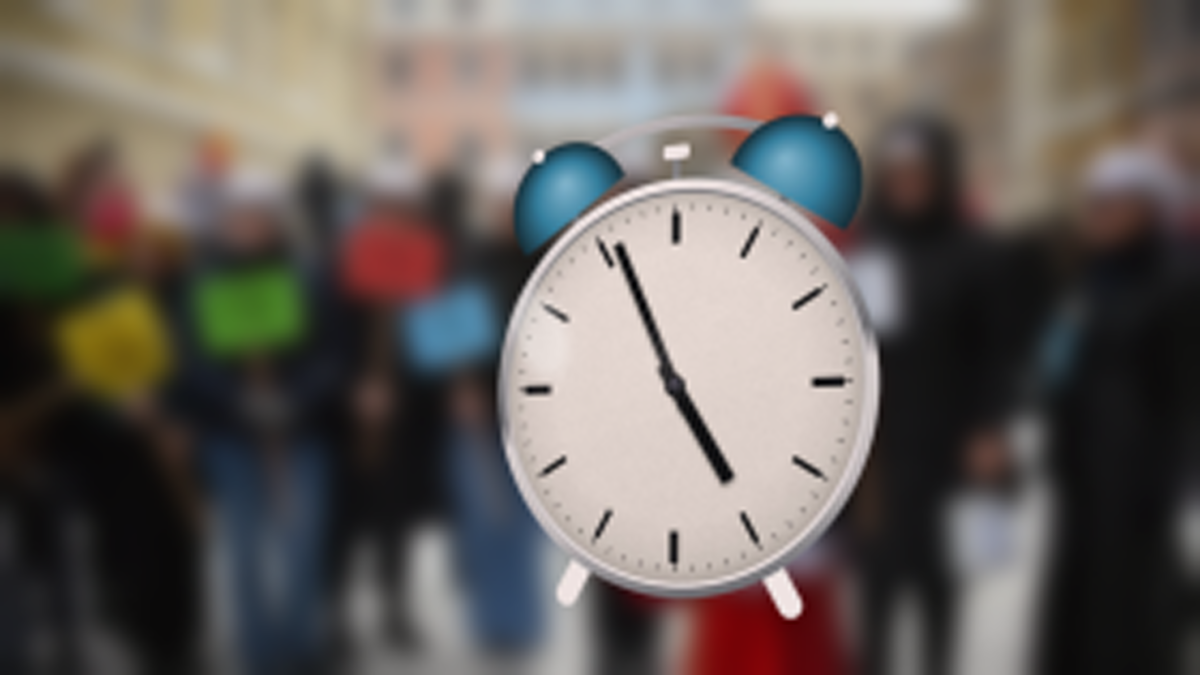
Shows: 4:56
